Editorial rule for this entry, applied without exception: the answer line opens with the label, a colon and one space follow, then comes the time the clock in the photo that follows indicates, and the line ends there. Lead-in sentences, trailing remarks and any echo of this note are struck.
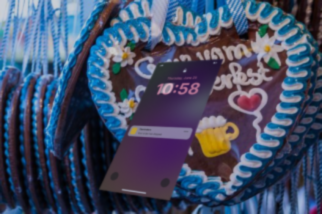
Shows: 10:58
